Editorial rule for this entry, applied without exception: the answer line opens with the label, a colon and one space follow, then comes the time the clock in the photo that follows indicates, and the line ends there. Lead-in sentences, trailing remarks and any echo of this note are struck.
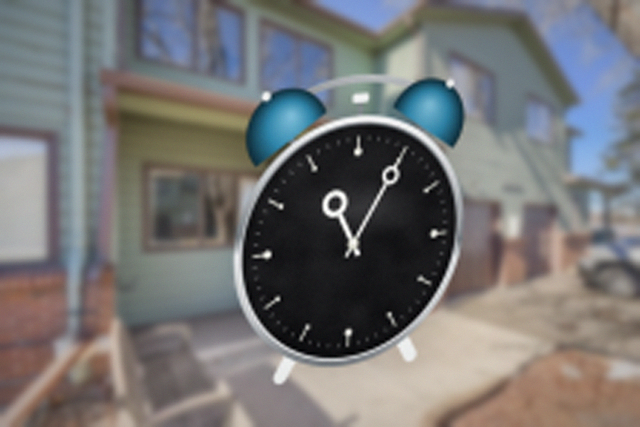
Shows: 11:05
